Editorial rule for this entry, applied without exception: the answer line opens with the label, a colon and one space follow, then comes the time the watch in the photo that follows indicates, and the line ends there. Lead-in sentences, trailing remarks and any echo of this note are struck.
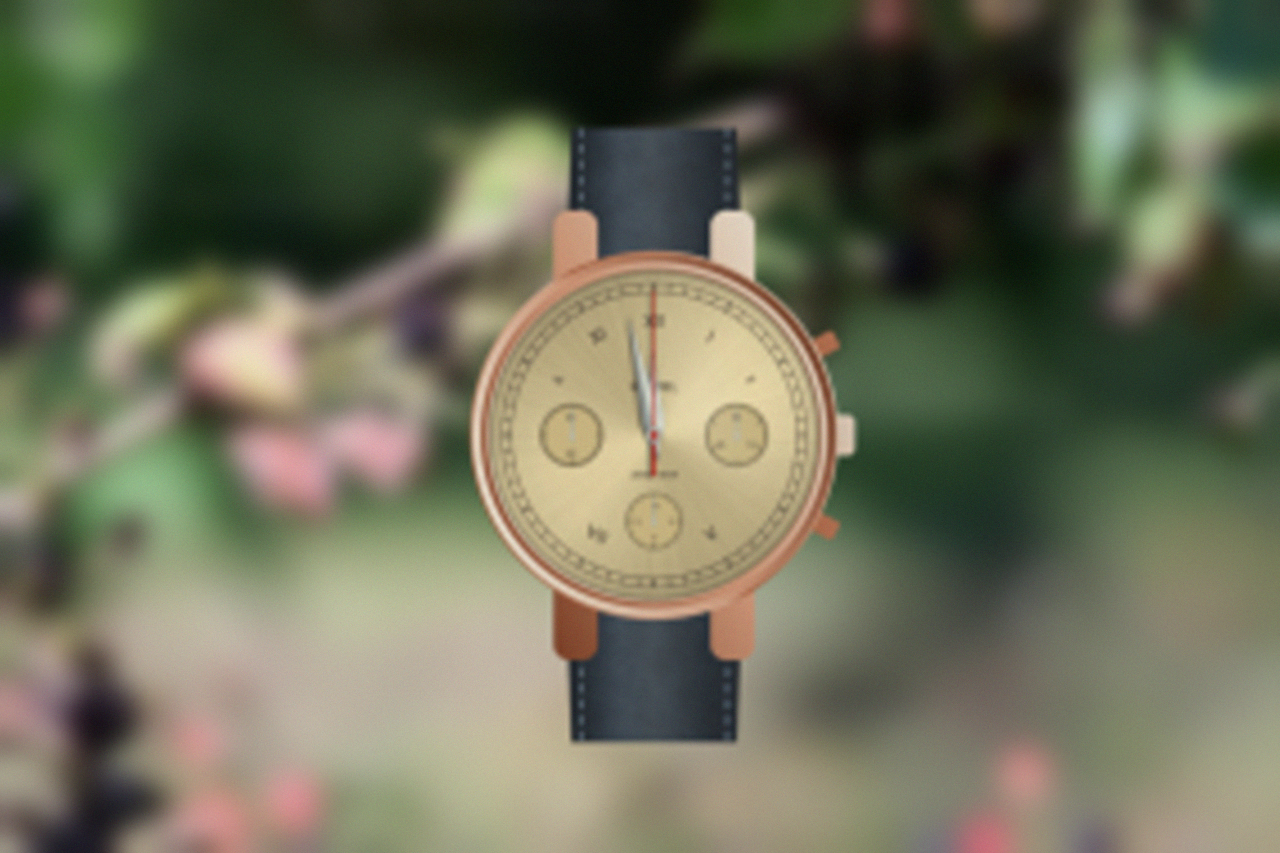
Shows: 11:58
